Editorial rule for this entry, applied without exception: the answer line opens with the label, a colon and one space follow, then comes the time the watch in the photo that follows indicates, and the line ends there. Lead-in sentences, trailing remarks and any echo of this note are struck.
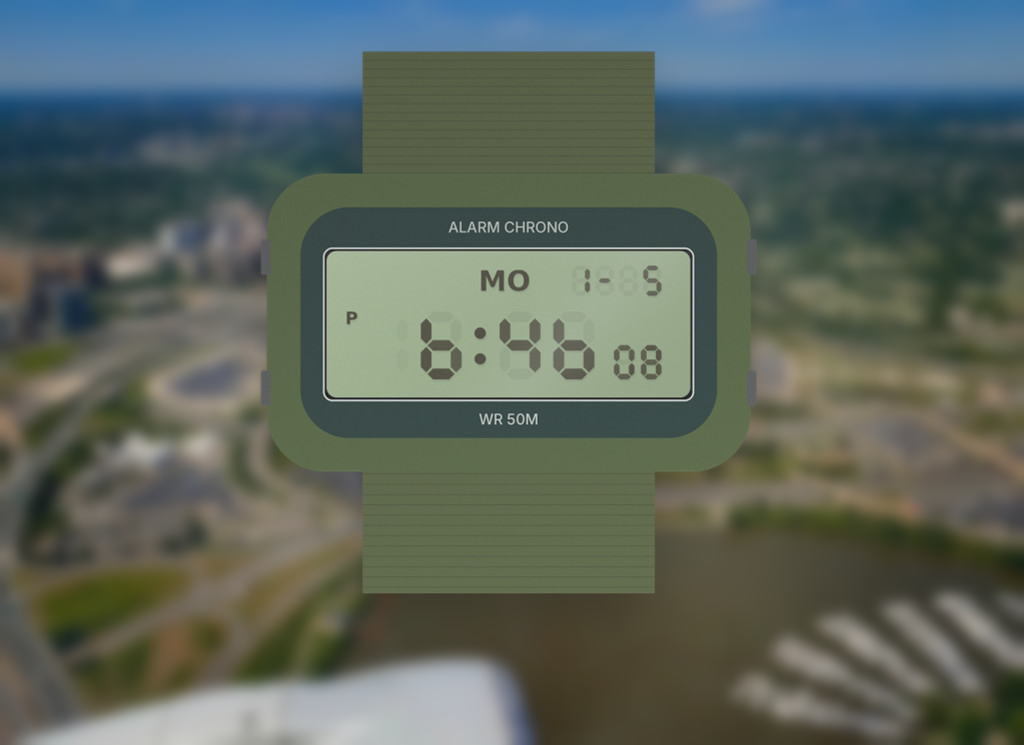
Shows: 6:46:08
